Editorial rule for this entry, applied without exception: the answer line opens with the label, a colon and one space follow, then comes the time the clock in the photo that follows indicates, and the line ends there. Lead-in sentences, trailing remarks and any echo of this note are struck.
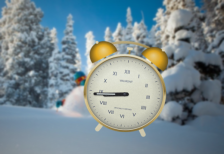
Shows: 8:44
